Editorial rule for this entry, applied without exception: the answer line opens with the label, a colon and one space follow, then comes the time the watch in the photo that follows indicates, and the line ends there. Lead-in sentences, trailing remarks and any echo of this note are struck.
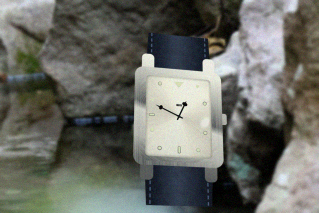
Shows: 12:49
